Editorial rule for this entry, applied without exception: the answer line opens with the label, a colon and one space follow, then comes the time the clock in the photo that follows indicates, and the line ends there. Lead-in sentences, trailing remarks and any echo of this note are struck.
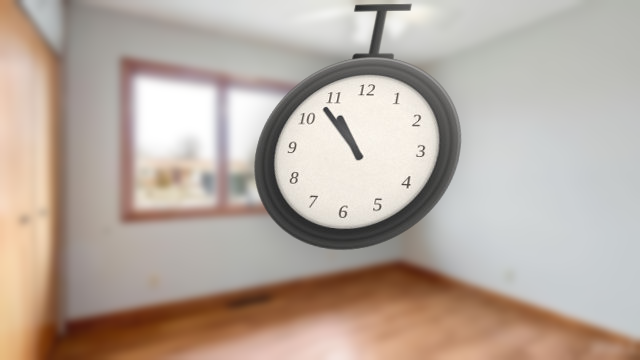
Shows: 10:53
